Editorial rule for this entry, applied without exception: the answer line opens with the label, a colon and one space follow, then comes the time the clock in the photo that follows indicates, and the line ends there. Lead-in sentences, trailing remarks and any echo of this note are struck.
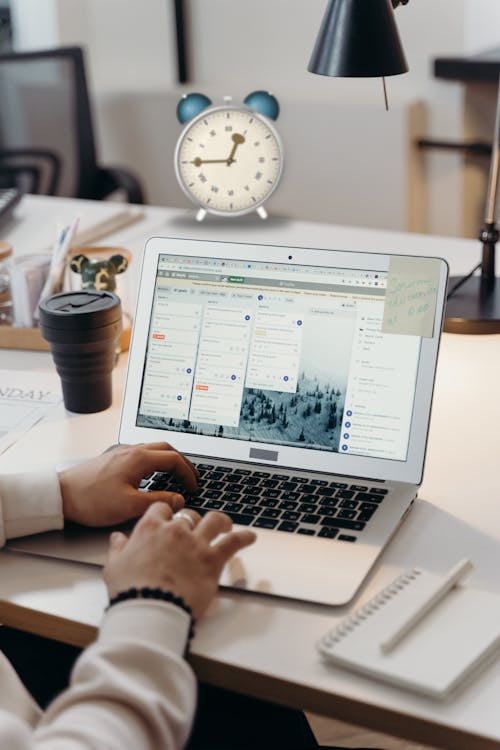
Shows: 12:45
